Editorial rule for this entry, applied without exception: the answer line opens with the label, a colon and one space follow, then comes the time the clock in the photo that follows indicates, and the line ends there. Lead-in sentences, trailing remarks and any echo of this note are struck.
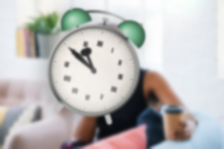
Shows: 10:50
